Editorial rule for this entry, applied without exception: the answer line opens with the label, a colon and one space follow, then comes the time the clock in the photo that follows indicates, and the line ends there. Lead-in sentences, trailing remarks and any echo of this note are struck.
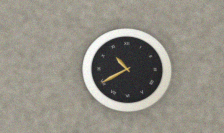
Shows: 10:40
